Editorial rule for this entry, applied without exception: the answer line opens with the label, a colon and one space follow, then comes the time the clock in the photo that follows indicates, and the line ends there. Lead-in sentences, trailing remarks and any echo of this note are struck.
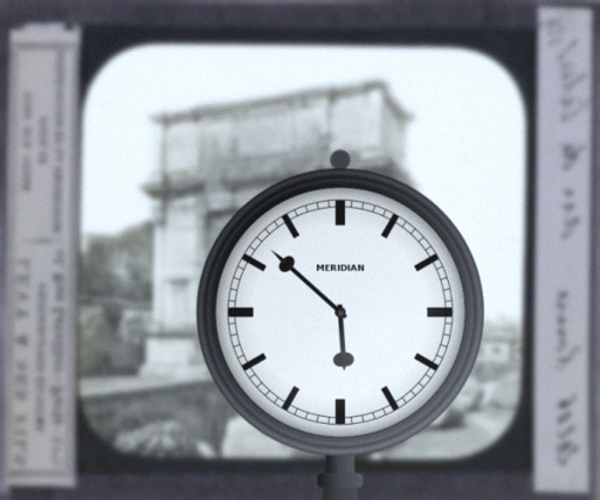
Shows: 5:52
